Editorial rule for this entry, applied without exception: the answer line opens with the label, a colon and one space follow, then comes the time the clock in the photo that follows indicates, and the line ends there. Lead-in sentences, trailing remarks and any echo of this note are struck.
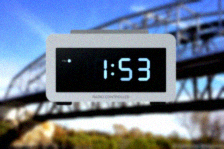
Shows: 1:53
